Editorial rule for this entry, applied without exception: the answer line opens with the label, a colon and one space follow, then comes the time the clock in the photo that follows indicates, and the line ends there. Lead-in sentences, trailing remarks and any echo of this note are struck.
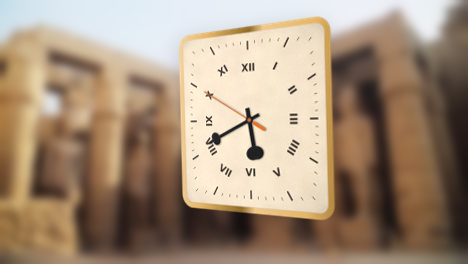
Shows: 5:40:50
